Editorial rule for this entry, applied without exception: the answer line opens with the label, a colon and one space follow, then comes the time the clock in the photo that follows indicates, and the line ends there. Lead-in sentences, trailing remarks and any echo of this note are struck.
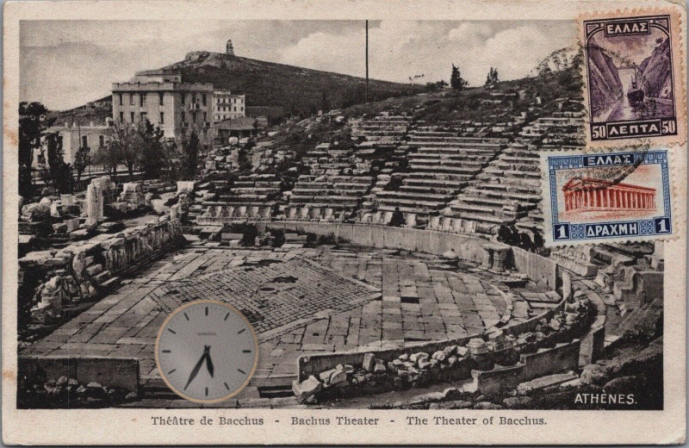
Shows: 5:35
